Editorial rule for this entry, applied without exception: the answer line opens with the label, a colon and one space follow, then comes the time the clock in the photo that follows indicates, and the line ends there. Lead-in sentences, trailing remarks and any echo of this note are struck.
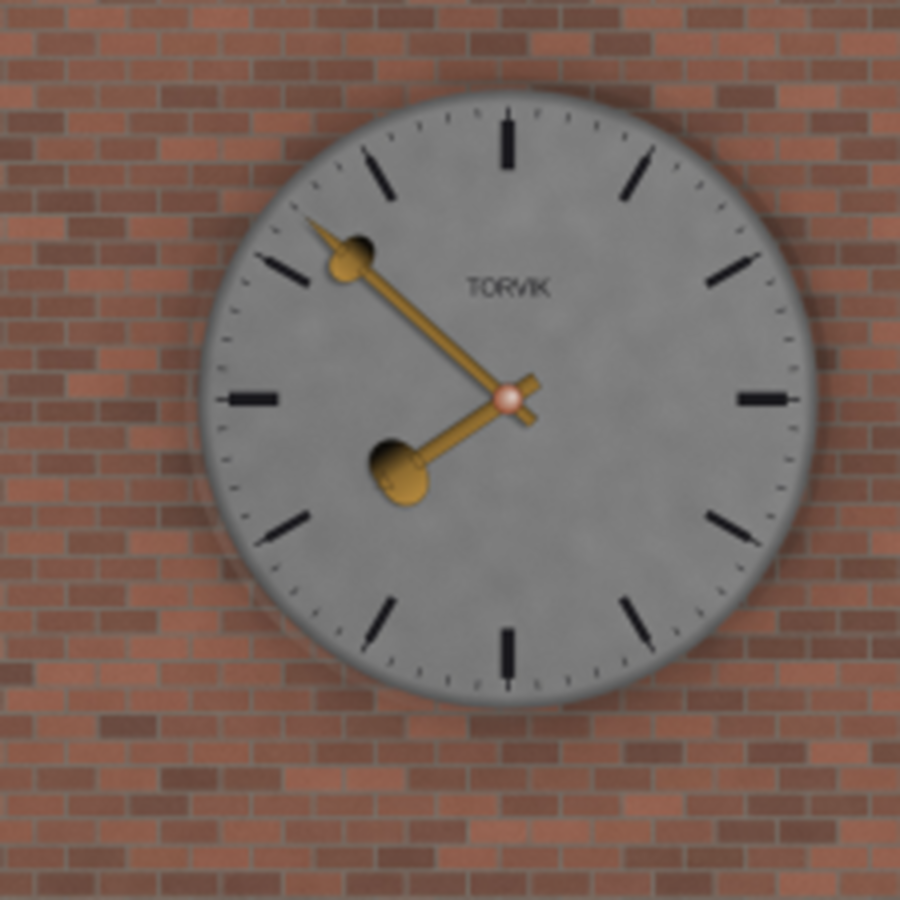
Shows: 7:52
